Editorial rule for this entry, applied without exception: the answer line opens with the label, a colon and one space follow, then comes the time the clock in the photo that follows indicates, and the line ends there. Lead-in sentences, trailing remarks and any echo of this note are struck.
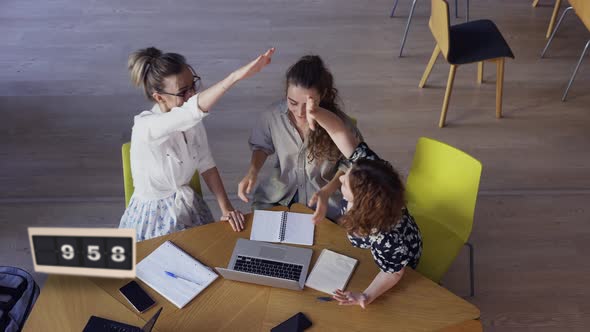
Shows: 9:58
